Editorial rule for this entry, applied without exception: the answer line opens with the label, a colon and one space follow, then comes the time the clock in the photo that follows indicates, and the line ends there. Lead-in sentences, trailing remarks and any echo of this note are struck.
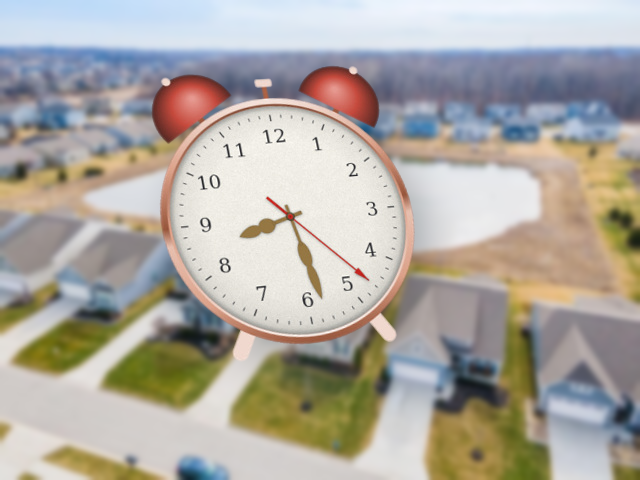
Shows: 8:28:23
